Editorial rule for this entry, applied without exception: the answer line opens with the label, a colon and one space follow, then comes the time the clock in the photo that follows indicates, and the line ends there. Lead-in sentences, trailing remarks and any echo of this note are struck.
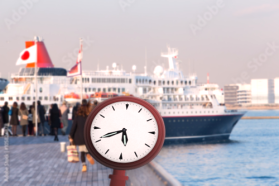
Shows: 5:41
